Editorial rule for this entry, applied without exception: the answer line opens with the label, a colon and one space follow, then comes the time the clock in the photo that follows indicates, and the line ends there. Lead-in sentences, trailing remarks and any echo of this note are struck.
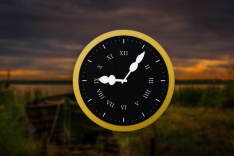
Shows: 9:06
